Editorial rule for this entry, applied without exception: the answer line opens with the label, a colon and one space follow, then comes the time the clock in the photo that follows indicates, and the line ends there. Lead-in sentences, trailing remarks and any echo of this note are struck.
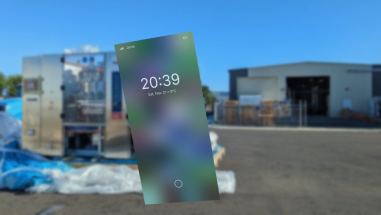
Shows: 20:39
